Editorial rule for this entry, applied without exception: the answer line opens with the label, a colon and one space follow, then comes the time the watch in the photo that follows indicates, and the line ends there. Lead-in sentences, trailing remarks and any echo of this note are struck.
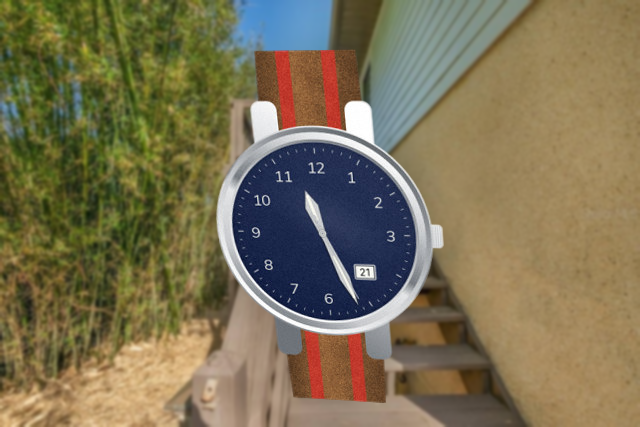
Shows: 11:26:26
